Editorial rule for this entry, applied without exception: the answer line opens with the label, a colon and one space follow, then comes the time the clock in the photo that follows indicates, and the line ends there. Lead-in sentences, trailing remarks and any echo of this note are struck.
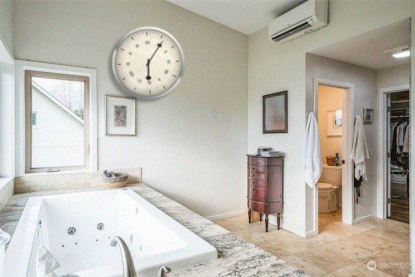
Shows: 6:06
